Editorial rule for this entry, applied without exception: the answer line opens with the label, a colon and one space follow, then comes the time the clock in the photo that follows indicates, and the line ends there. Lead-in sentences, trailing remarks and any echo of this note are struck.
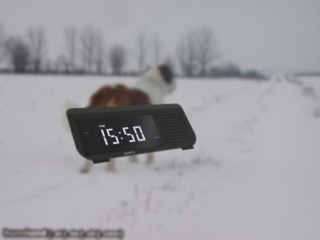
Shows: 15:50
